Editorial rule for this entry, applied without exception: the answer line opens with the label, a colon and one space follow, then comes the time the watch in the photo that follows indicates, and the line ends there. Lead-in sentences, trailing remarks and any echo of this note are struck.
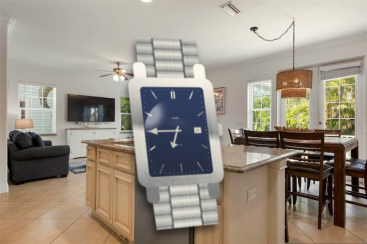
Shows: 6:45
